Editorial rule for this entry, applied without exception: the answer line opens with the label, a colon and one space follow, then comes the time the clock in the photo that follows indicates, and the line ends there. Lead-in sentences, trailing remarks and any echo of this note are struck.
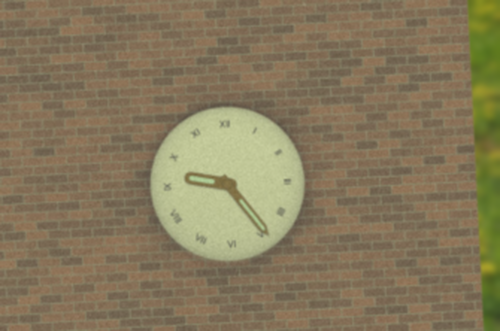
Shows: 9:24
